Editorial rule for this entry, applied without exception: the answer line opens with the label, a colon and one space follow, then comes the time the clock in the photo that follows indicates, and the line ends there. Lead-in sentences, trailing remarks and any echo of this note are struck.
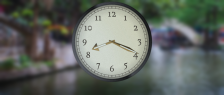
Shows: 8:19
